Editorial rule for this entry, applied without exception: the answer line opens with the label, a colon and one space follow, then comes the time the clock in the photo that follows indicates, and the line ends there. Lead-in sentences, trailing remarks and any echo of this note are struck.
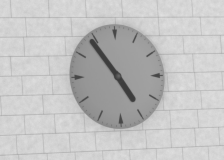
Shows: 4:54
